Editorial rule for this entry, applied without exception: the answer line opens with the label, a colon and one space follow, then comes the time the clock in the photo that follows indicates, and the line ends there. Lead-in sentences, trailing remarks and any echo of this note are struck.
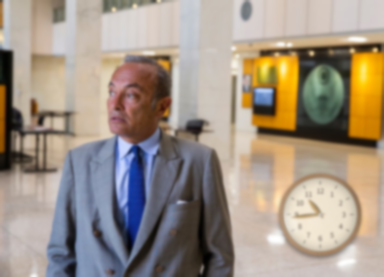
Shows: 10:44
